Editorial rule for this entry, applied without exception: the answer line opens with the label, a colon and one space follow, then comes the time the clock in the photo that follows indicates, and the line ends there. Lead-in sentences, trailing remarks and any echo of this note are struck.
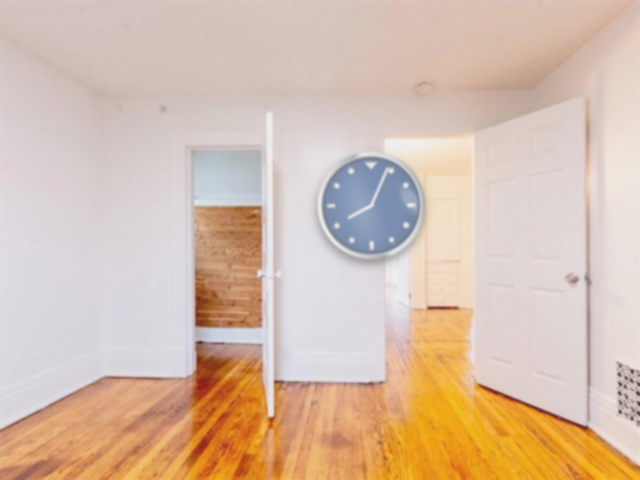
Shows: 8:04
